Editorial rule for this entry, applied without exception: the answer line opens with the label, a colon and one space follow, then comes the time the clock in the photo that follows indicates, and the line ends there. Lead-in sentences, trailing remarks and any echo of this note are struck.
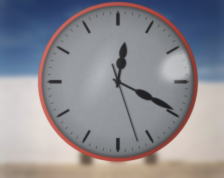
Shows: 12:19:27
